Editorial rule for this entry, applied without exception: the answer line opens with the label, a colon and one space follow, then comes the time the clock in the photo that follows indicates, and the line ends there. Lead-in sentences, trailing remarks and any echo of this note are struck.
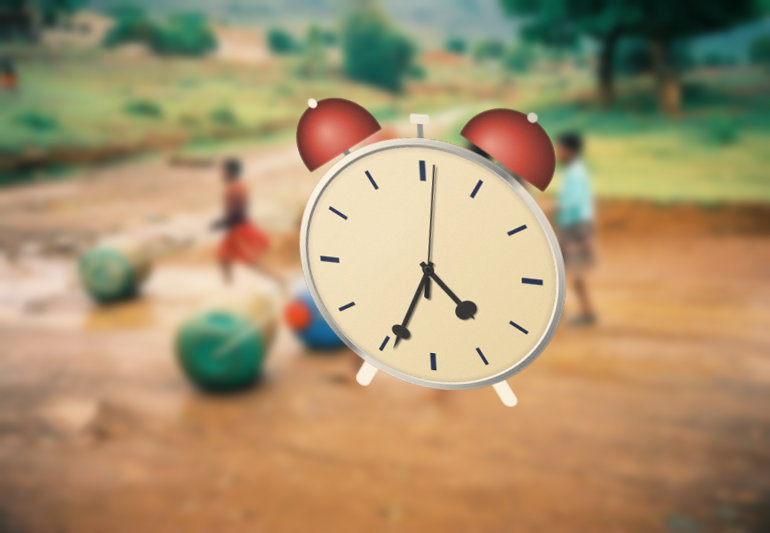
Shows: 4:34:01
